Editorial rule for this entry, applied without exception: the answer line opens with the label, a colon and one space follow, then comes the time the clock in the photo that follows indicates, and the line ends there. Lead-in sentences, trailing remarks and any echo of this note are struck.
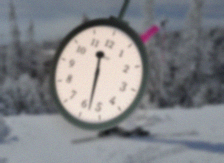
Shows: 11:28
